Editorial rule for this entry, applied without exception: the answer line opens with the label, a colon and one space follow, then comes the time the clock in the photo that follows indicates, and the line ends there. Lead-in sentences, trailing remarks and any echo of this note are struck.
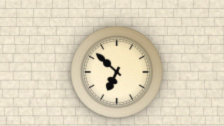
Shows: 6:52
